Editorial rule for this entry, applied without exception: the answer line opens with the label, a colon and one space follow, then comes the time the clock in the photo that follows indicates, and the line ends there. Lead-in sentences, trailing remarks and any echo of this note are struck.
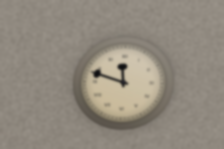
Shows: 11:48
